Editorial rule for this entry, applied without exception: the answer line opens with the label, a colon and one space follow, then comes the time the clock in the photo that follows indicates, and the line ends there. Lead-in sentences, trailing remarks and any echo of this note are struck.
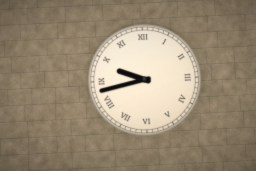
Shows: 9:43
